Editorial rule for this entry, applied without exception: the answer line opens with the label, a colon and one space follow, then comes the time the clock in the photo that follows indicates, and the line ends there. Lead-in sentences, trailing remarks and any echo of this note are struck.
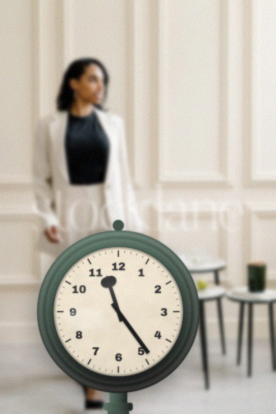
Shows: 11:24
